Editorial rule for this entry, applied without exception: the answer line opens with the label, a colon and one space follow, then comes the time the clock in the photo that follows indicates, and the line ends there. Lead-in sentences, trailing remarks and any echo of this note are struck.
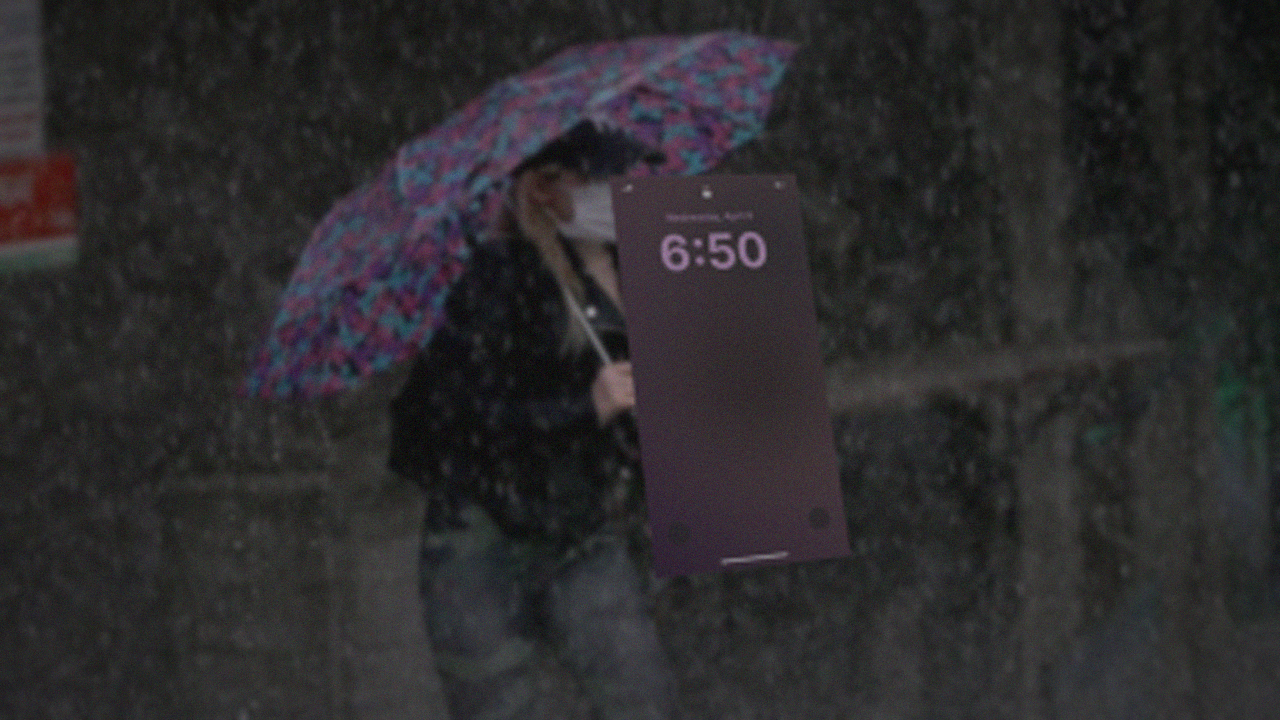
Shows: 6:50
